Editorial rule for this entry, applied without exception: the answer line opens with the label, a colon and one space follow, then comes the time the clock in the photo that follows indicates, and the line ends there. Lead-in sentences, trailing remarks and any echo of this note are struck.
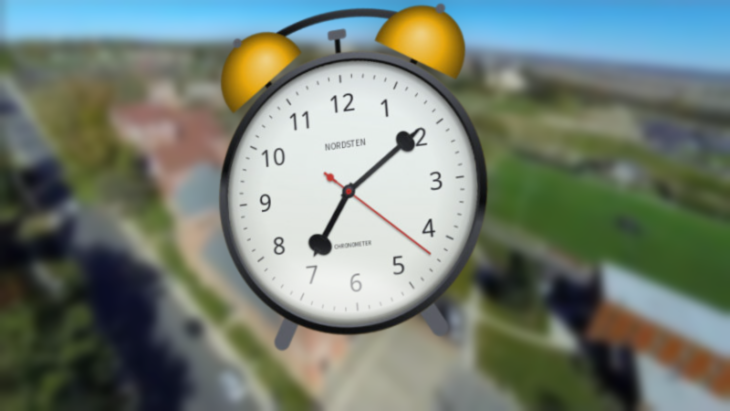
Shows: 7:09:22
